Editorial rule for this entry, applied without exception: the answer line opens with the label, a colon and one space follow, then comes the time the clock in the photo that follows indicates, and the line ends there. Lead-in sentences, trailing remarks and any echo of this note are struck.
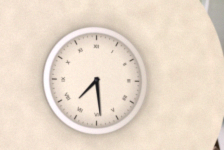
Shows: 7:29
